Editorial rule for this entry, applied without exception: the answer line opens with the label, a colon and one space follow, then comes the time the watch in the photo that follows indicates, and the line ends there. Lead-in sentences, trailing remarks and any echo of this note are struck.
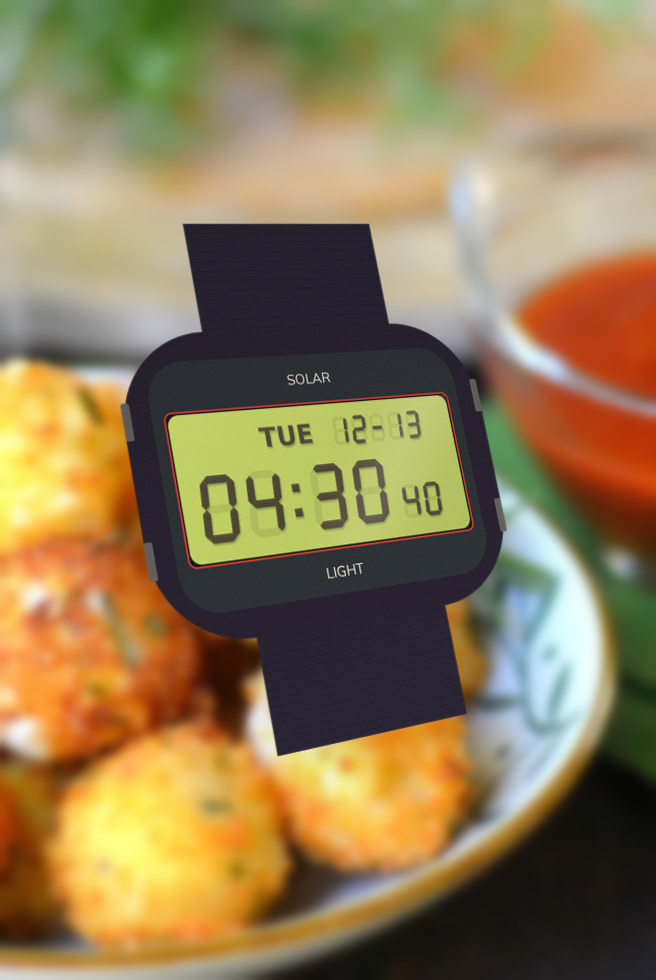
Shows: 4:30:40
